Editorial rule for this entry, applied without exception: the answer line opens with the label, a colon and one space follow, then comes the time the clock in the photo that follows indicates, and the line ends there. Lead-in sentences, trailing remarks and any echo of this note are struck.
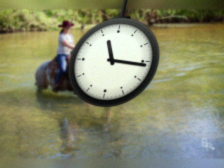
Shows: 11:16
